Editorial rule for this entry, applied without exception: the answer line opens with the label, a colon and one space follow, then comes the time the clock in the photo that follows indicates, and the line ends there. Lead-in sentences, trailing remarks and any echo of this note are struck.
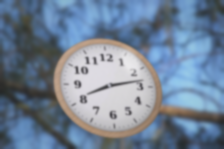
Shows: 8:13
